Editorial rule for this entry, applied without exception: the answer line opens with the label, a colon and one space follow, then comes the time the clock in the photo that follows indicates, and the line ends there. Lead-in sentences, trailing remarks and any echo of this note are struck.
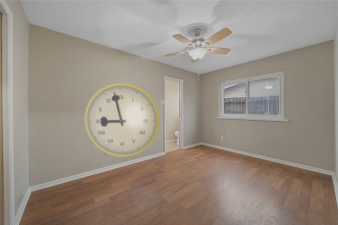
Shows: 8:58
